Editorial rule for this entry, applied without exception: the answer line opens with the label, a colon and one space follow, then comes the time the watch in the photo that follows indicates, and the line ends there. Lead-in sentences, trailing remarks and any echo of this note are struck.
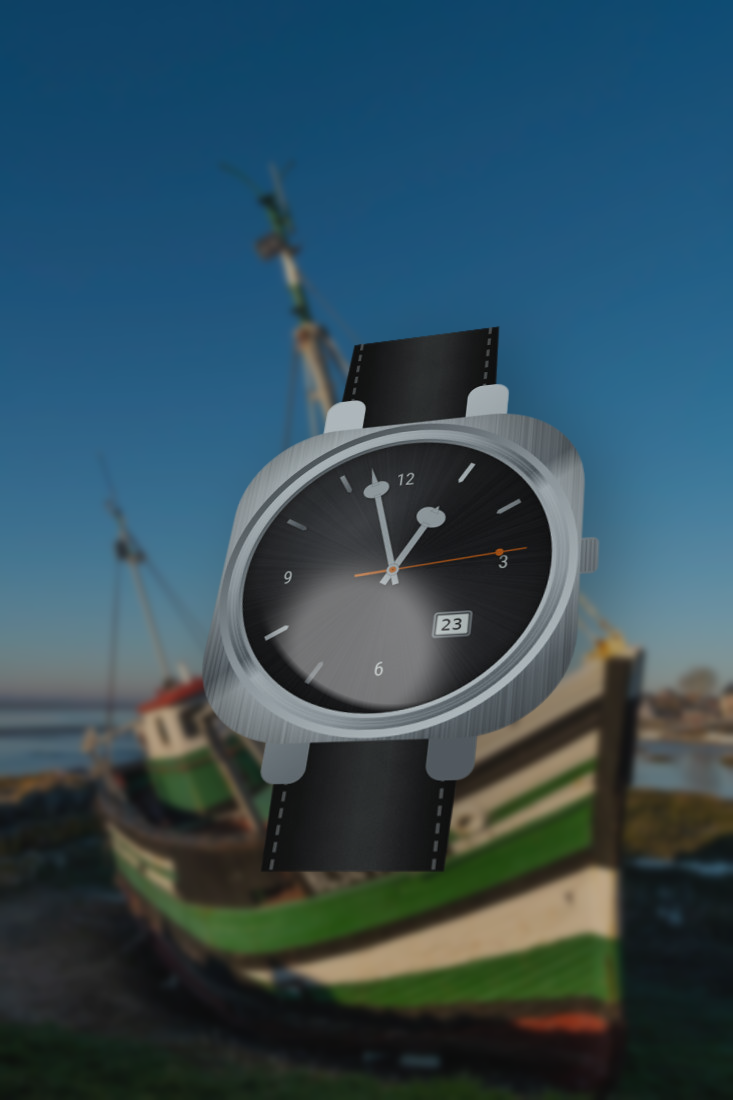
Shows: 12:57:14
